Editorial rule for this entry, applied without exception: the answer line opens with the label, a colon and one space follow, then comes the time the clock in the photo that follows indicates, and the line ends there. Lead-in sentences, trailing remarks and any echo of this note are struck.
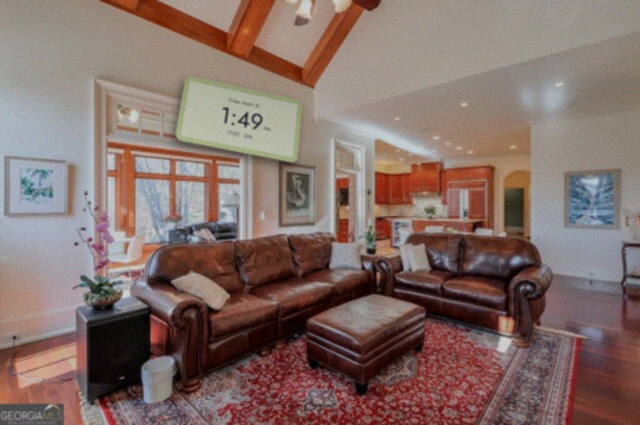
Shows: 1:49
